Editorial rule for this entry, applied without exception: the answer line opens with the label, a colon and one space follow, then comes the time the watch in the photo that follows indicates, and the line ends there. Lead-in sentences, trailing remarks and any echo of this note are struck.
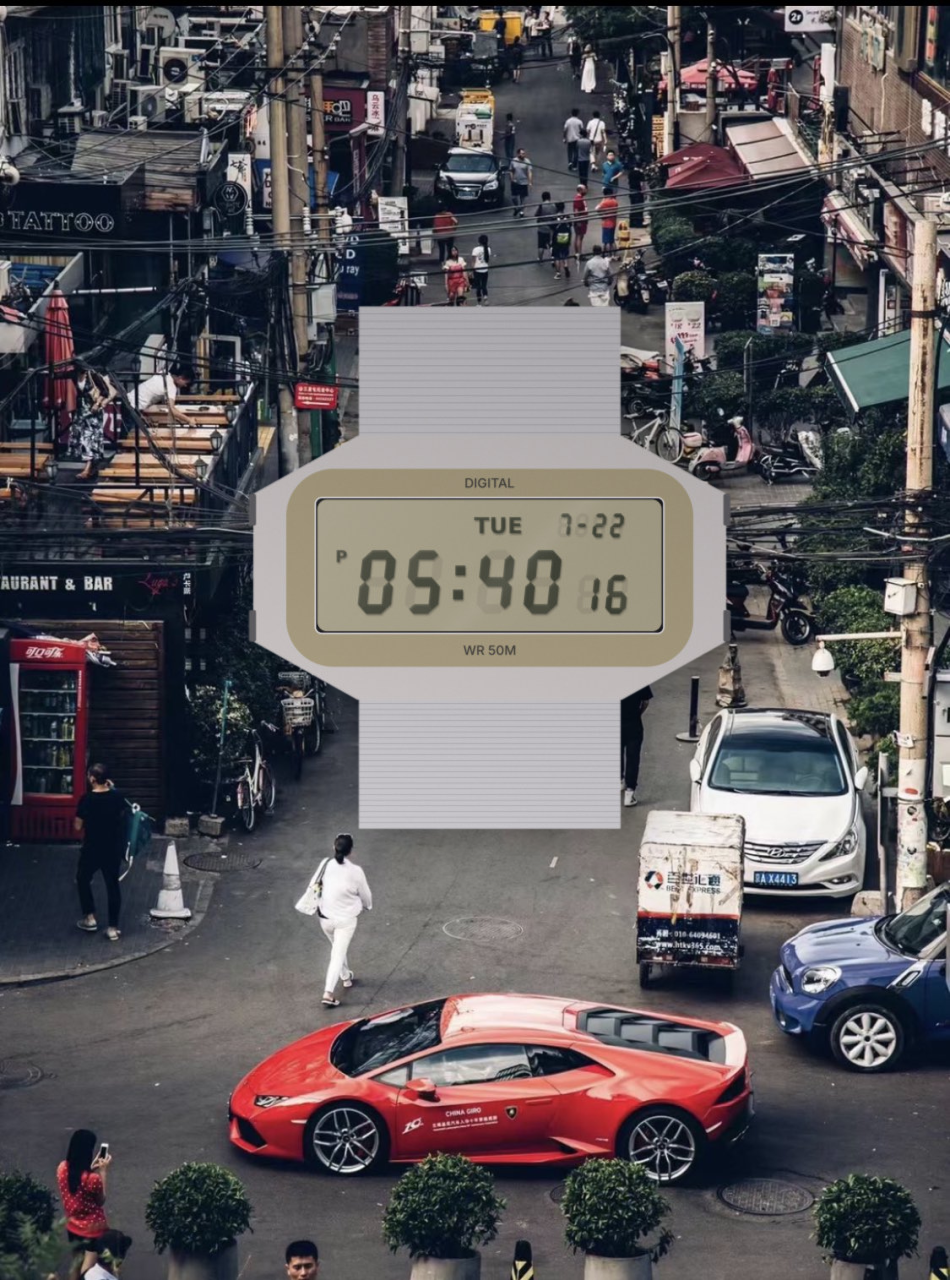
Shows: 5:40:16
